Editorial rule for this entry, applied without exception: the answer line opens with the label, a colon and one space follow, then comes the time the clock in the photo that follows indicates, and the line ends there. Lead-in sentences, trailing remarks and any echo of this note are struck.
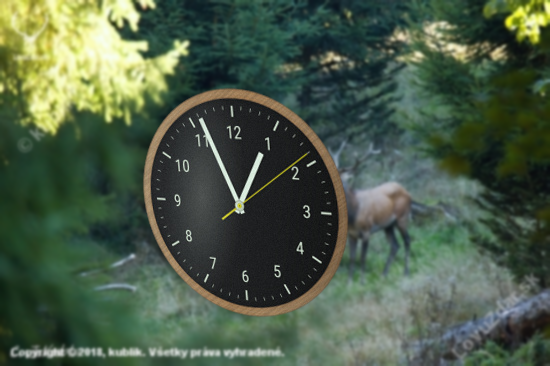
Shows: 12:56:09
